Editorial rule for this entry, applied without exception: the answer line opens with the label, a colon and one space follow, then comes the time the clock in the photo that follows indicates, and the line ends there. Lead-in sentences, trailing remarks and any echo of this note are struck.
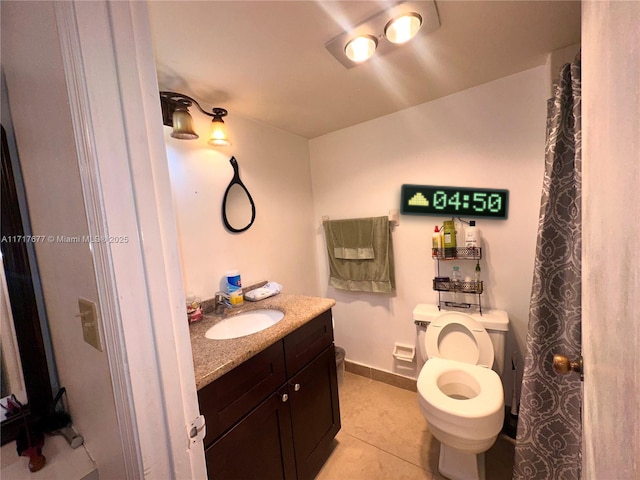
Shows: 4:50
